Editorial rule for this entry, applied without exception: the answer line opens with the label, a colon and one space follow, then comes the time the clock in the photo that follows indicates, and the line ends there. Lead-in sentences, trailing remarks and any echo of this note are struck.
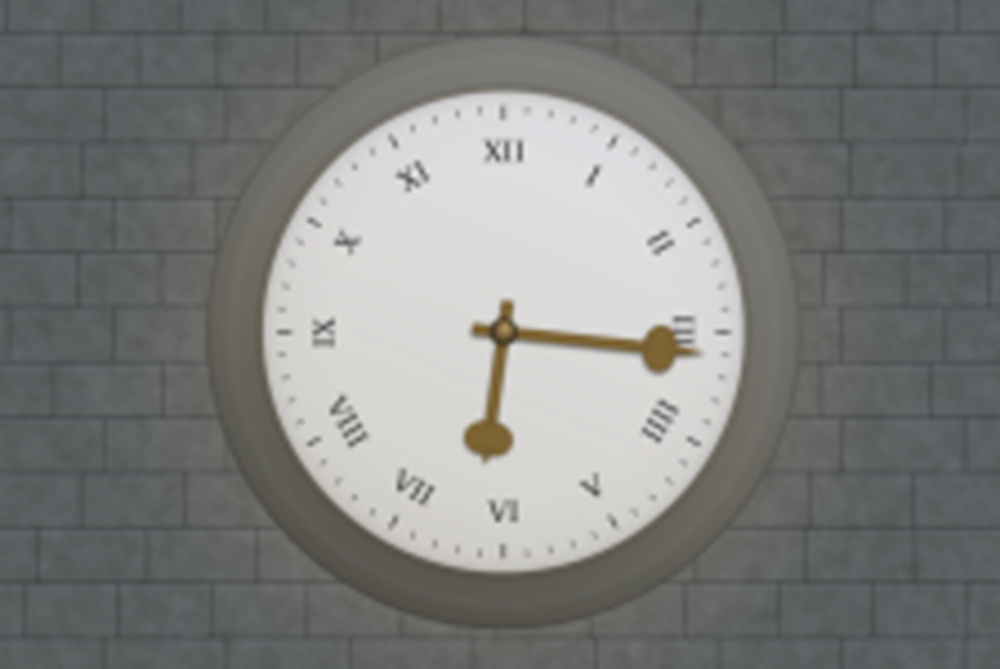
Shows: 6:16
